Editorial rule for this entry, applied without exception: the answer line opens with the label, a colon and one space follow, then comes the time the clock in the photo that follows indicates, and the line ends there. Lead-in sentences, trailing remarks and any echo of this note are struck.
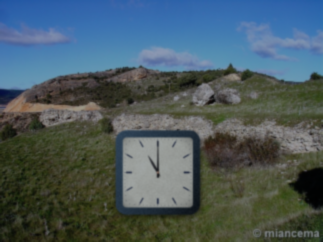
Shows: 11:00
